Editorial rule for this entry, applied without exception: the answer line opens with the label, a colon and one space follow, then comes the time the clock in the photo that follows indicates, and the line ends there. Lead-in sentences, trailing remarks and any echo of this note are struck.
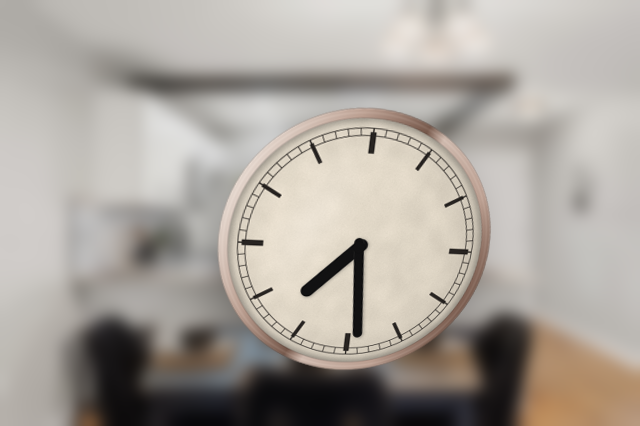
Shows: 7:29
